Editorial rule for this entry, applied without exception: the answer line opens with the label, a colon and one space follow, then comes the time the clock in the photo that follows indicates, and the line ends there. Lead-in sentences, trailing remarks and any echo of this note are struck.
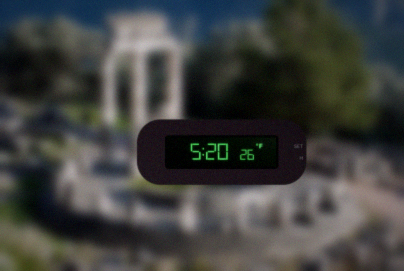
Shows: 5:20
